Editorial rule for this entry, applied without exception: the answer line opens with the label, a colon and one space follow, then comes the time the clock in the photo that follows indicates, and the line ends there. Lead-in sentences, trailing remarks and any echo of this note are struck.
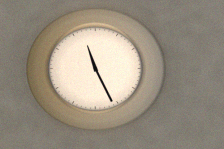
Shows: 11:26
